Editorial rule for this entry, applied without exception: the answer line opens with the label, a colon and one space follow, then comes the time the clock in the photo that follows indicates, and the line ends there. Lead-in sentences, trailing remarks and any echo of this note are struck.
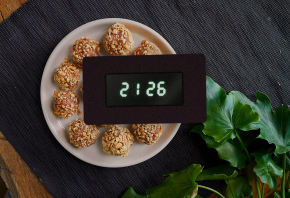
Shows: 21:26
